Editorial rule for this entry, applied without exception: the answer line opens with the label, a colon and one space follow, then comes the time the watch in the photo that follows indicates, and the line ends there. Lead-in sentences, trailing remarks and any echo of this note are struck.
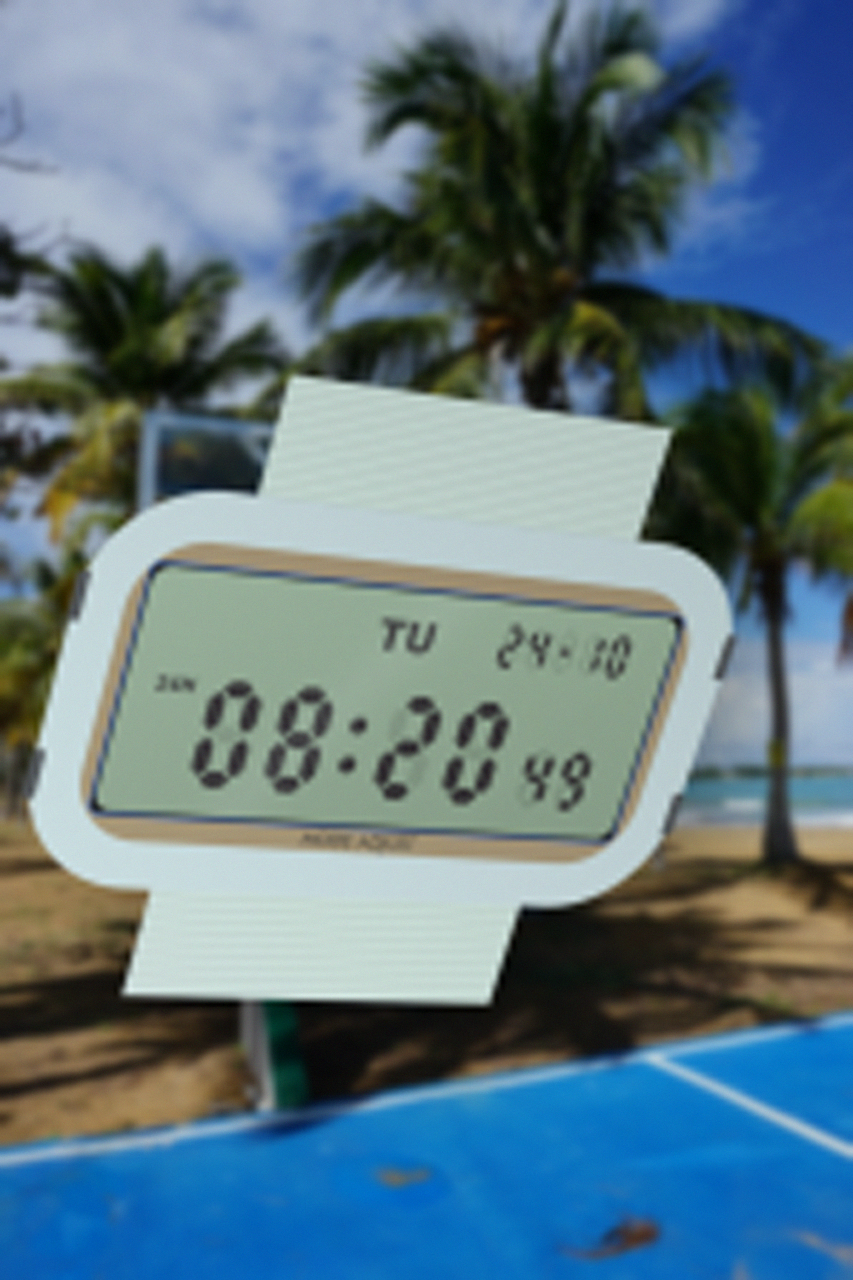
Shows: 8:20:49
